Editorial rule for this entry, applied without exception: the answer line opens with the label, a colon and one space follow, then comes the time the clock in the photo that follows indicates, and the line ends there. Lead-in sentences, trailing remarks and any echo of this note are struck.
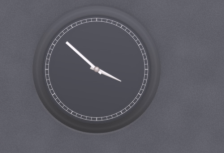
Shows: 3:52
